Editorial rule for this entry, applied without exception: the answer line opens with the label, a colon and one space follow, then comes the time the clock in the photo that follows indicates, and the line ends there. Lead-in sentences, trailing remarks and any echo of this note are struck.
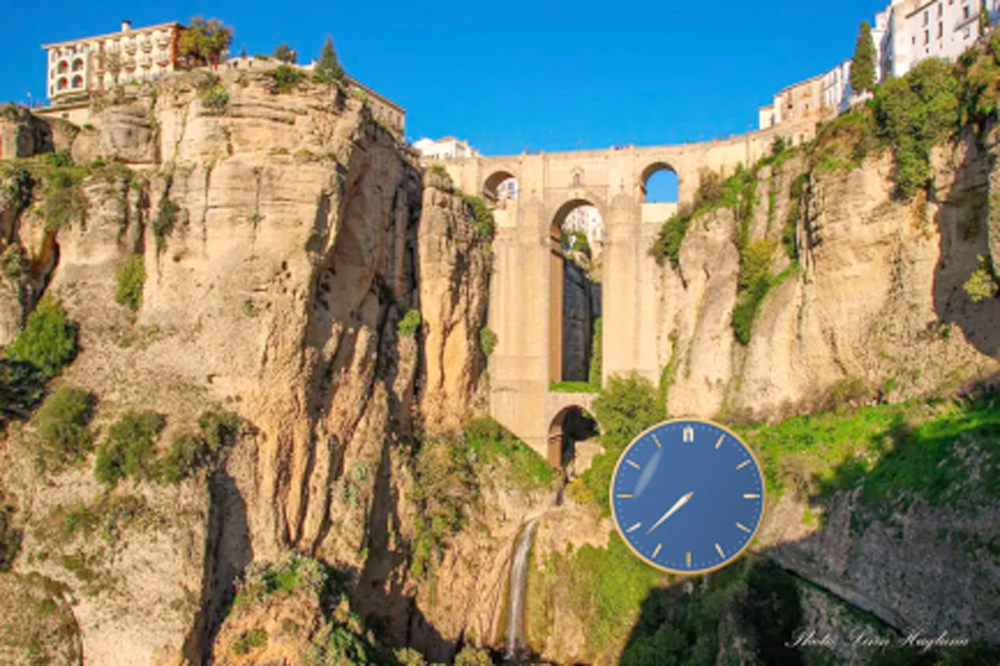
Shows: 7:38
